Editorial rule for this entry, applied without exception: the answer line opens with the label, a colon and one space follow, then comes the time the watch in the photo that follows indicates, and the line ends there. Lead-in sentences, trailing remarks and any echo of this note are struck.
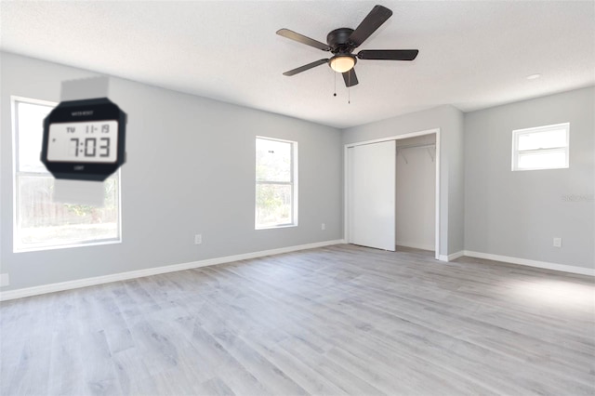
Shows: 7:03
